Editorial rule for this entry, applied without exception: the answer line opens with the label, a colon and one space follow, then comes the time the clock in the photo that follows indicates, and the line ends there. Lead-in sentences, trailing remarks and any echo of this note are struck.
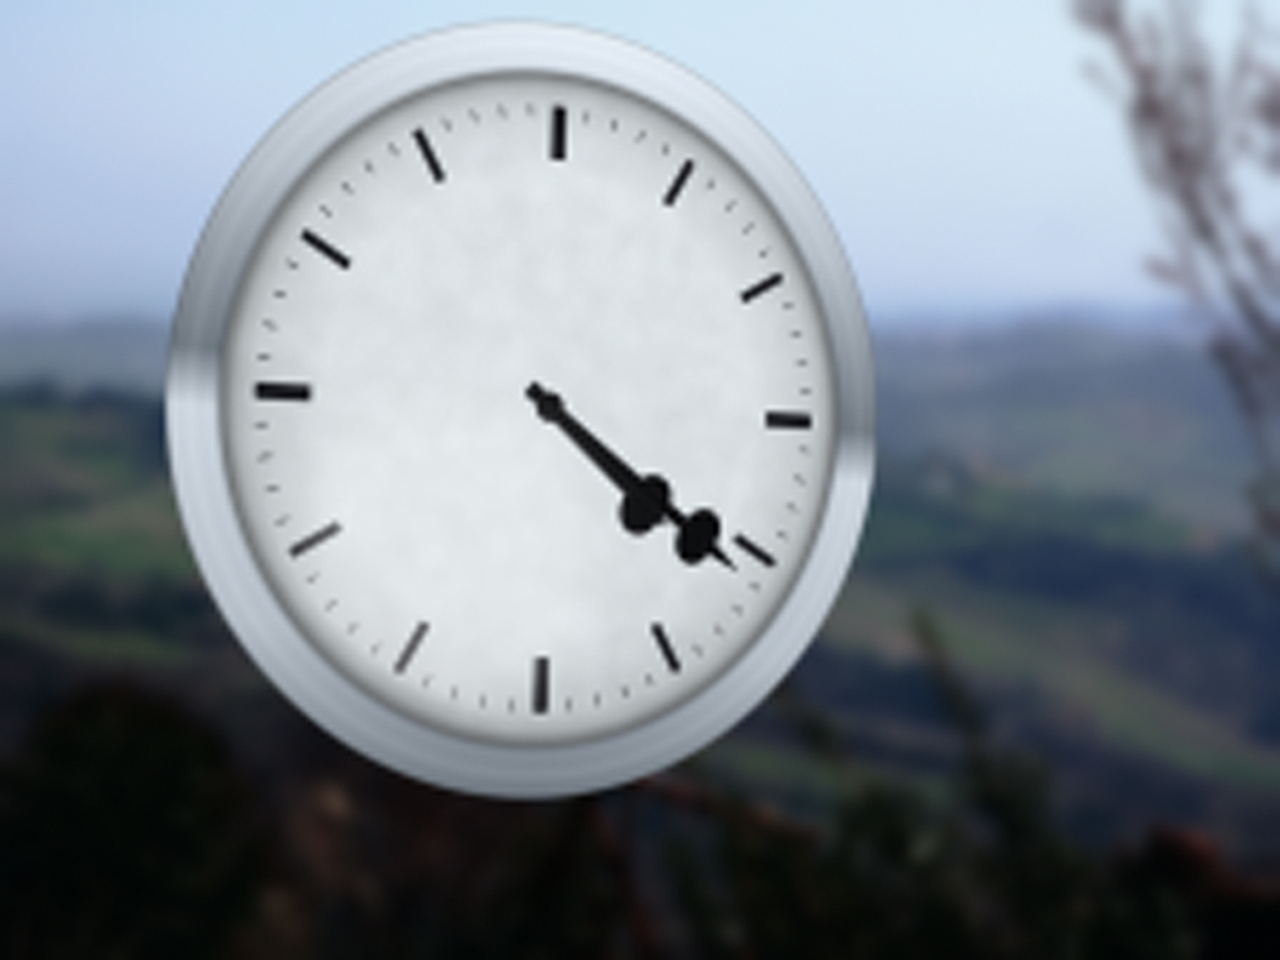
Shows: 4:21
